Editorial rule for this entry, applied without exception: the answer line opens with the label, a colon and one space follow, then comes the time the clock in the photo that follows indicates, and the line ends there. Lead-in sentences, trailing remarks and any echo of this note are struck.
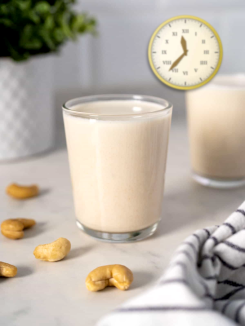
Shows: 11:37
